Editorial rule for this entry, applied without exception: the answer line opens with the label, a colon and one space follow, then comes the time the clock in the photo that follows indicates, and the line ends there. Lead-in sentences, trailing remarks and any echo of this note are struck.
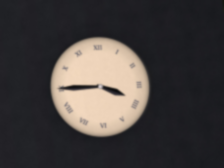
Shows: 3:45
